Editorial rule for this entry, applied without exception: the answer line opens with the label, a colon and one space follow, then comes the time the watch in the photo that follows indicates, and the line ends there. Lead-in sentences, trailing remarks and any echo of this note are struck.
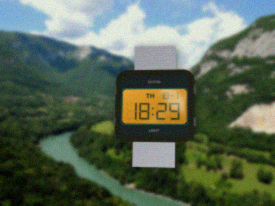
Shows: 18:29
